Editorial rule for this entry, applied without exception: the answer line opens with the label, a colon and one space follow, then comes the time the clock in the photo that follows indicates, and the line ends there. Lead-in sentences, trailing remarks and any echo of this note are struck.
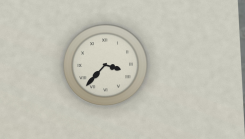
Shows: 3:37
